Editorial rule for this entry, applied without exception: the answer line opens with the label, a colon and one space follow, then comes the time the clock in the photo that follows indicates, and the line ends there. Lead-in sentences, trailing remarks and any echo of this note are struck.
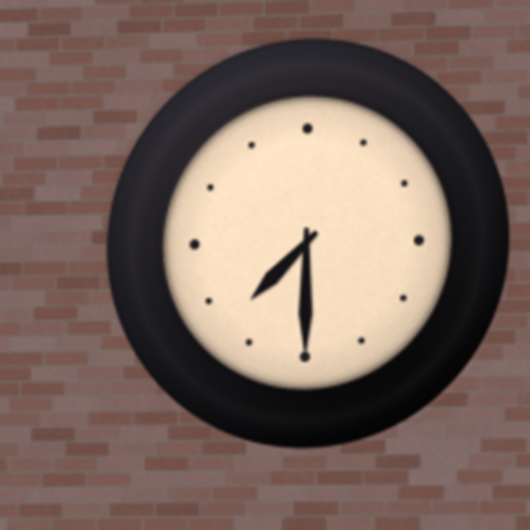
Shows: 7:30
